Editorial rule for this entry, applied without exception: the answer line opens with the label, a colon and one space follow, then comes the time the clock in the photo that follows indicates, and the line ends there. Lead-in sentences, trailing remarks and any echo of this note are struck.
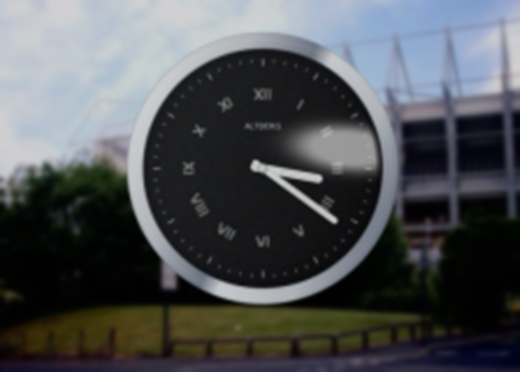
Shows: 3:21
